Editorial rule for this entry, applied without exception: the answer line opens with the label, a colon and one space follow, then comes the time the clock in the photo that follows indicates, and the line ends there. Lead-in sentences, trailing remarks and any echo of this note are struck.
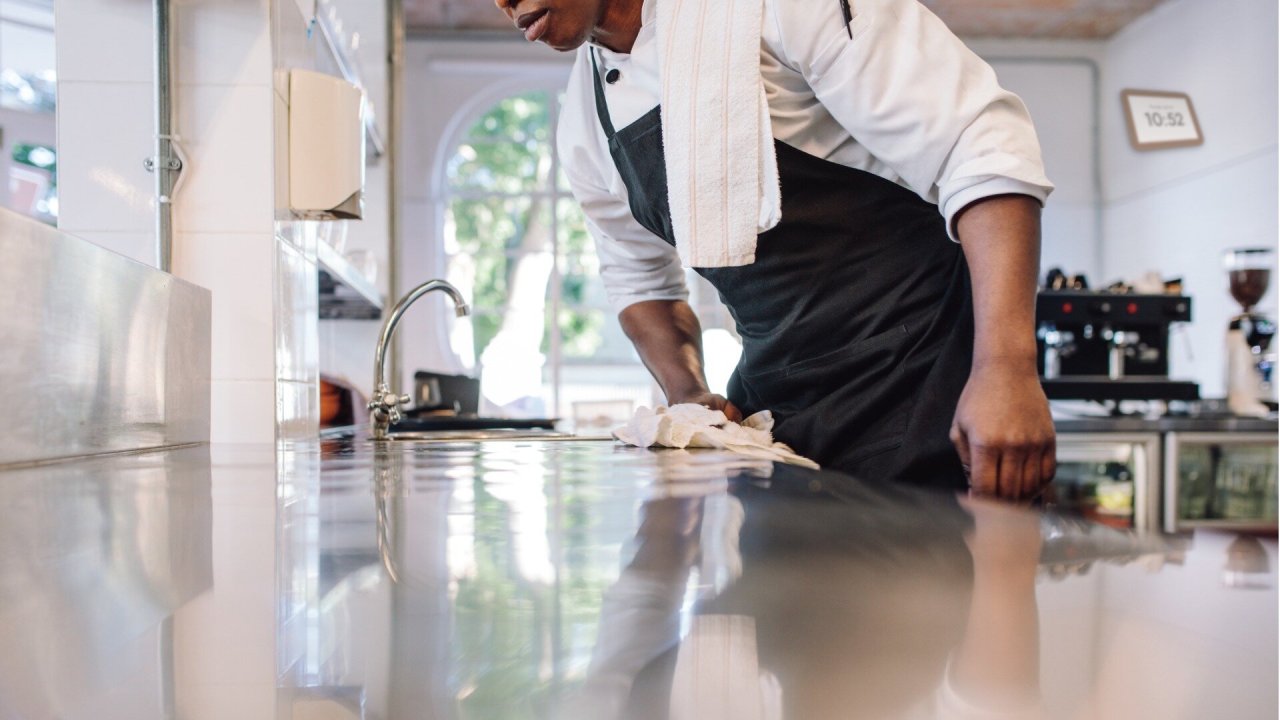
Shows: 10:52
